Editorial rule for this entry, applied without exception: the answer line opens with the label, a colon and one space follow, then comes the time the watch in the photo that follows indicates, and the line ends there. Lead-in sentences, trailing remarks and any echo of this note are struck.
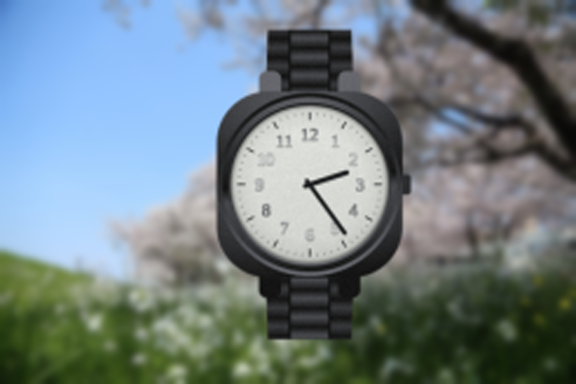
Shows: 2:24
